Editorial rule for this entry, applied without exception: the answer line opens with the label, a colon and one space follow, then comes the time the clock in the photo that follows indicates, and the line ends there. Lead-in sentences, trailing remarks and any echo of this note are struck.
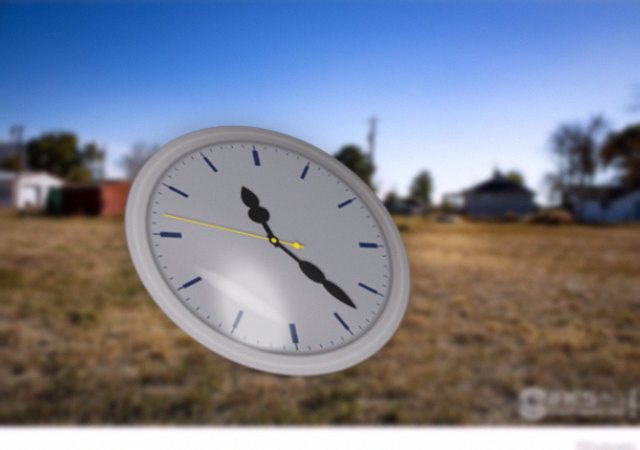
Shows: 11:22:47
